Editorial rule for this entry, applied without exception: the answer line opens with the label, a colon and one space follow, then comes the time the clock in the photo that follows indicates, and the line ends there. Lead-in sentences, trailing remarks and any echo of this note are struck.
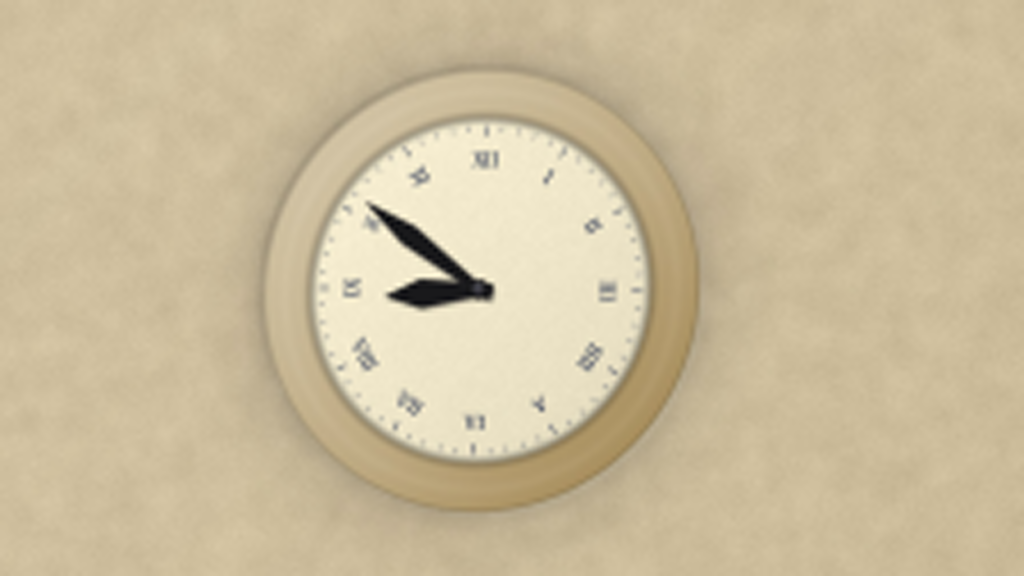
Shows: 8:51
